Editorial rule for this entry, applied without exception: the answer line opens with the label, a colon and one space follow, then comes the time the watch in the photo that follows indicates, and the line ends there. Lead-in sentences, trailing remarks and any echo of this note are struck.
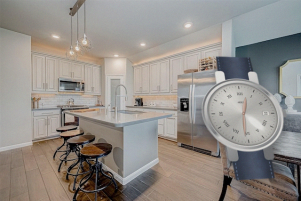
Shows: 12:31
